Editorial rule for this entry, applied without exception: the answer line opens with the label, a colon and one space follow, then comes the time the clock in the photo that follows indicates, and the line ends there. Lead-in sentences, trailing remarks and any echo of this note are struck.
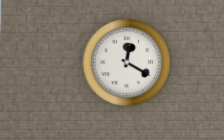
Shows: 12:20
